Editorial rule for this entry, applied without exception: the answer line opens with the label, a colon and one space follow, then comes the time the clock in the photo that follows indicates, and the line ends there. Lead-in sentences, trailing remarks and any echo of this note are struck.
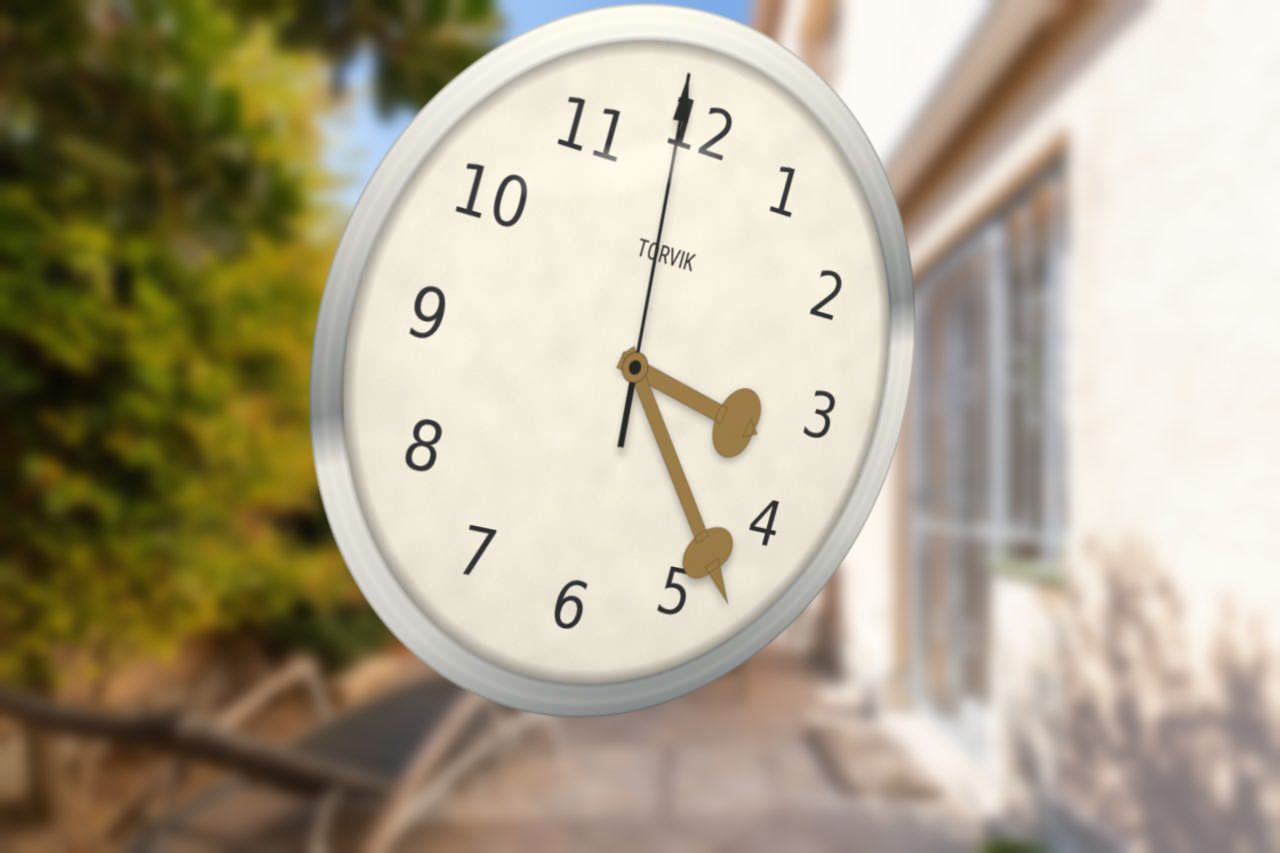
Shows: 3:22:59
